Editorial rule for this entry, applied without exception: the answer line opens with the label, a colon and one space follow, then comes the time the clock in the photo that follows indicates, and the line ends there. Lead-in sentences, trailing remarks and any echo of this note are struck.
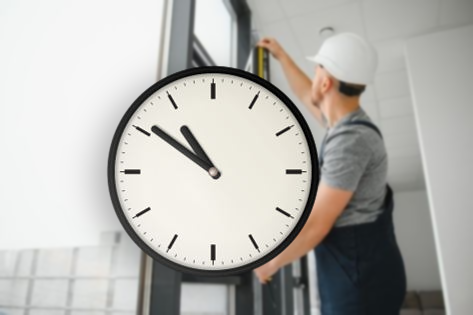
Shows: 10:51
